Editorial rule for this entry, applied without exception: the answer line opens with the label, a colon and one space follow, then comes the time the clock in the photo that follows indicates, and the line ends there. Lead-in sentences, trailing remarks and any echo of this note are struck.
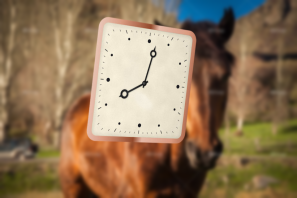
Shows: 8:02
